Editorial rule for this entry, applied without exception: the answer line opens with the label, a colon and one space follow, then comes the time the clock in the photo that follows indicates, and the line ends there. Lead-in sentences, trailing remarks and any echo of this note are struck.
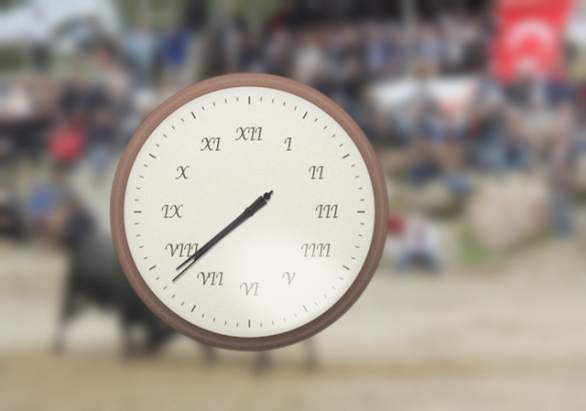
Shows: 7:38:38
